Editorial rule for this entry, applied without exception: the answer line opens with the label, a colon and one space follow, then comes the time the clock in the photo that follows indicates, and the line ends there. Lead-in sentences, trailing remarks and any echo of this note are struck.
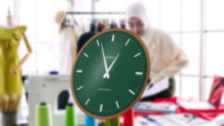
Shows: 12:56
